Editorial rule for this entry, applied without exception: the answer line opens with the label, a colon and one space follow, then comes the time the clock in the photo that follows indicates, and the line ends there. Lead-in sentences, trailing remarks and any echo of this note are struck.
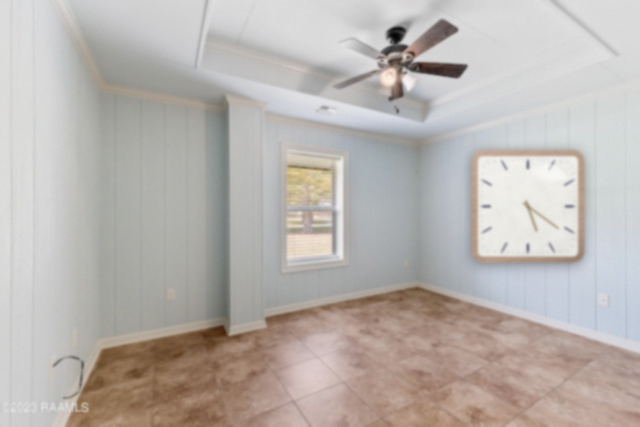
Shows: 5:21
